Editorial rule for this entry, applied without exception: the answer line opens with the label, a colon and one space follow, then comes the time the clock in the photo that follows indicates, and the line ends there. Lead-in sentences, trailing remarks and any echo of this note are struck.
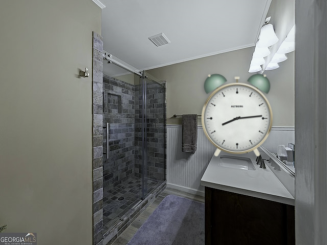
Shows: 8:14
